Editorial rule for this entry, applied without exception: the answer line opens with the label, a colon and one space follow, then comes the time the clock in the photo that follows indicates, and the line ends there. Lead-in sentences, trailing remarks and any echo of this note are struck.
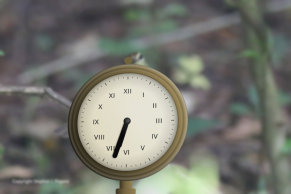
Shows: 6:33
